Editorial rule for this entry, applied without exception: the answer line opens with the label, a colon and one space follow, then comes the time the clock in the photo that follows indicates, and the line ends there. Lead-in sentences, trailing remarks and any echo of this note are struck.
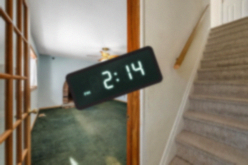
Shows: 2:14
